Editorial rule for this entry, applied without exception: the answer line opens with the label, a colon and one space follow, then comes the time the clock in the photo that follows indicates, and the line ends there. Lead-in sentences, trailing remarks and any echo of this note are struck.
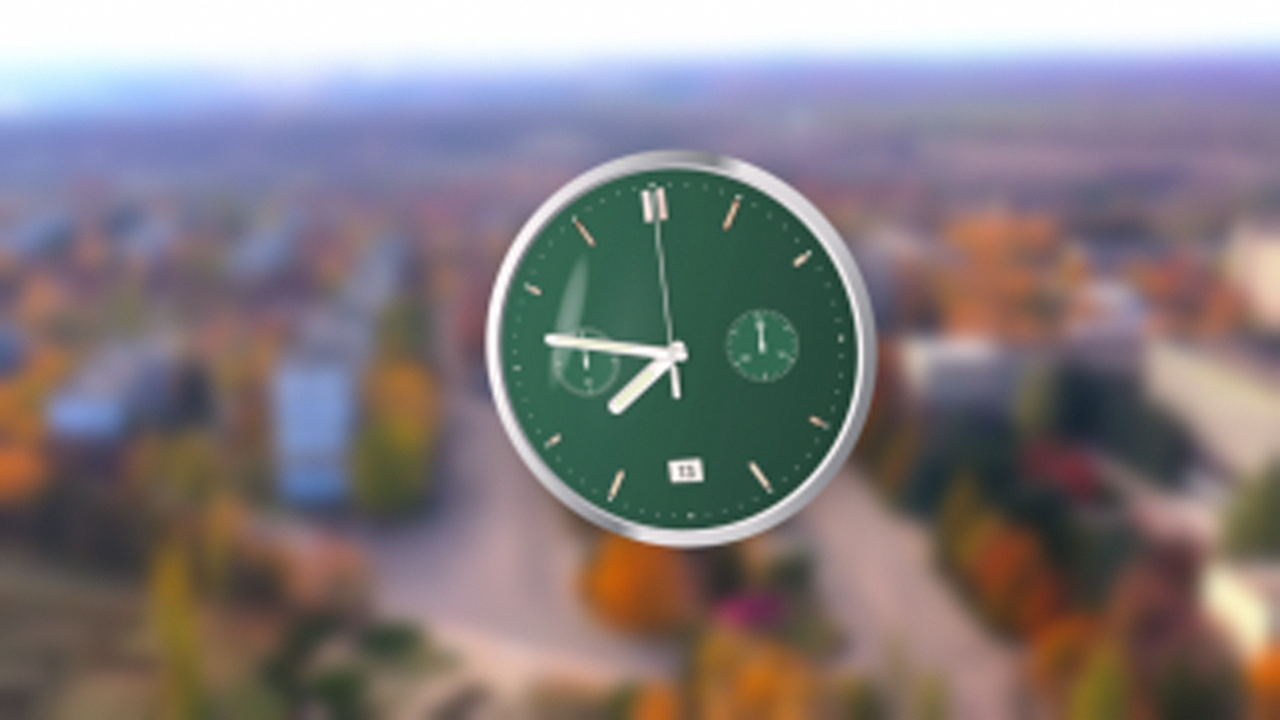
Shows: 7:47
